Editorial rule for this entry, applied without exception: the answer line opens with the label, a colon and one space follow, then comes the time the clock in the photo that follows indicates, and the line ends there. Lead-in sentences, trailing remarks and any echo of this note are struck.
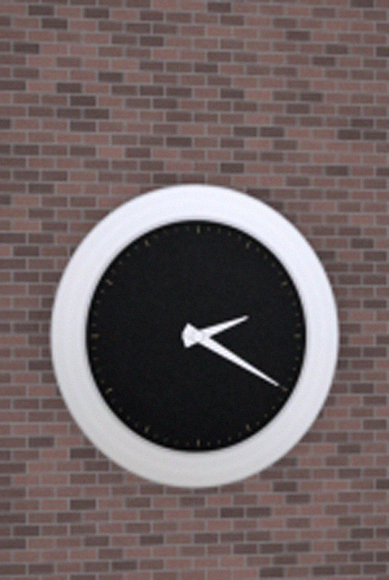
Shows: 2:20
